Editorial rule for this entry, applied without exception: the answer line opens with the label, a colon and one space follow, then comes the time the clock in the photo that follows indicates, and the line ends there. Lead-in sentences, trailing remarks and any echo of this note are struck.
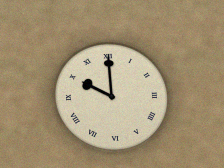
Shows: 10:00
